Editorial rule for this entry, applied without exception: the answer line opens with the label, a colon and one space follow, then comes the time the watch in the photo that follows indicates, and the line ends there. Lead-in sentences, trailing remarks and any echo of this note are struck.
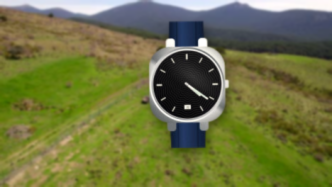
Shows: 4:21
